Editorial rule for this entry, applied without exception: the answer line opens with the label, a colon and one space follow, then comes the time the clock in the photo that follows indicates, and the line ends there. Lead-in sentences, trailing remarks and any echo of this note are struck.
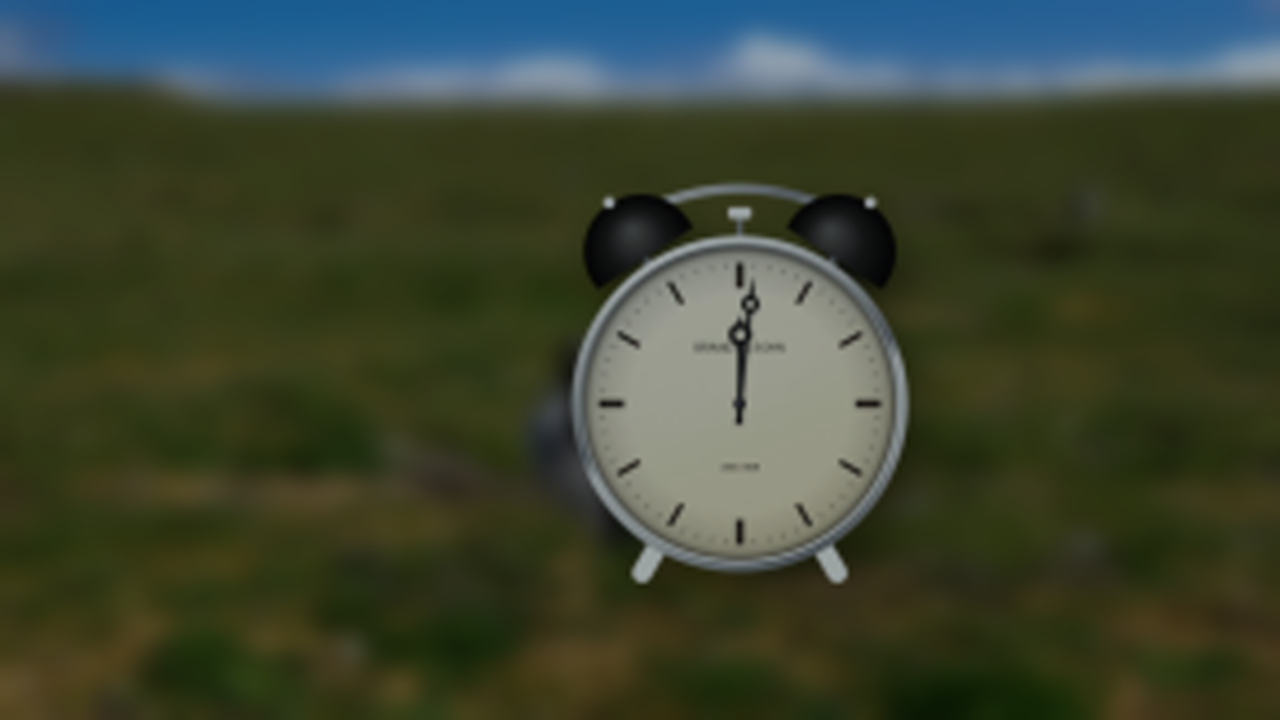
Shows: 12:01
